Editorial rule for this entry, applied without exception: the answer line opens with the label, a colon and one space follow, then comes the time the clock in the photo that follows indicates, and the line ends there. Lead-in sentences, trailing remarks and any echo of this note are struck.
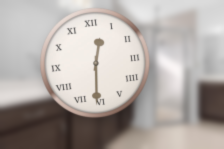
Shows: 12:31
